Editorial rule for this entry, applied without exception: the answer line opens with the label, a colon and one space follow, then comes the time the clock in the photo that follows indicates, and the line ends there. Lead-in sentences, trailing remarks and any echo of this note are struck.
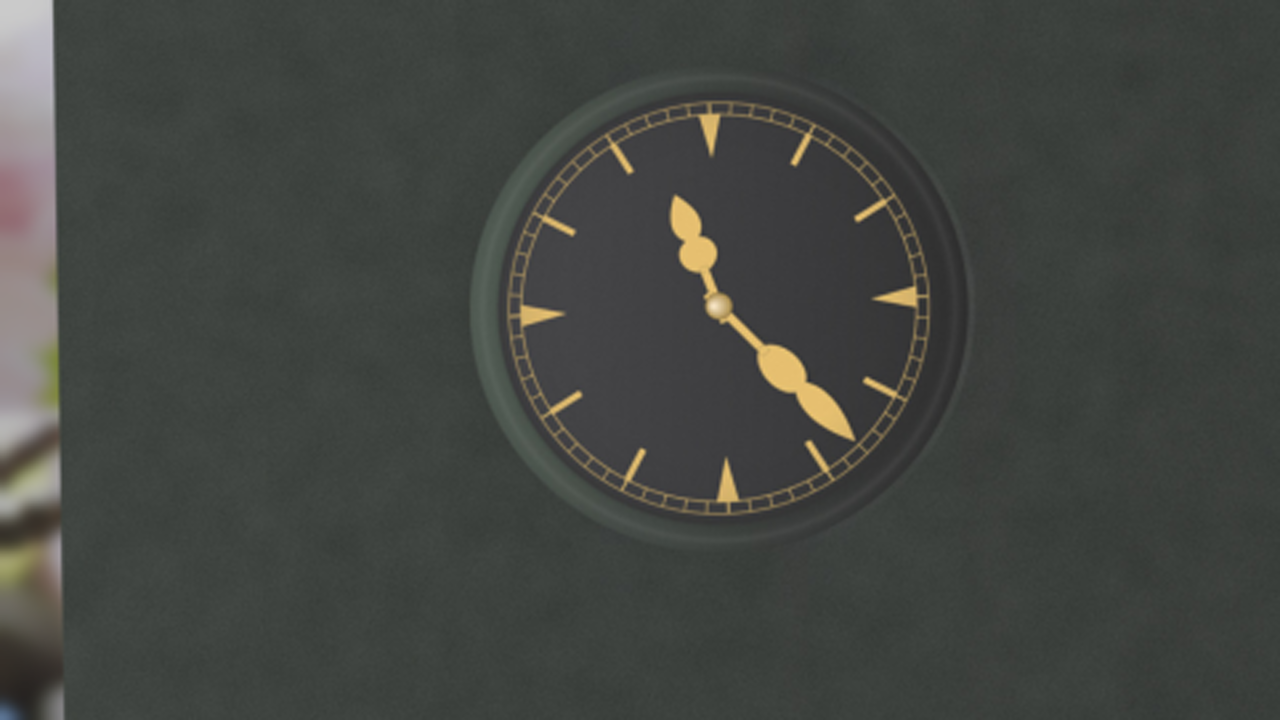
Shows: 11:23
